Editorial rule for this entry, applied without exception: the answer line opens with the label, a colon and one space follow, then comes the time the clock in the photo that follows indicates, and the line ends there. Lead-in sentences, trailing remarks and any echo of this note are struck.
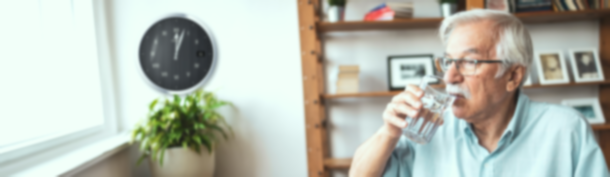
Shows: 12:03
